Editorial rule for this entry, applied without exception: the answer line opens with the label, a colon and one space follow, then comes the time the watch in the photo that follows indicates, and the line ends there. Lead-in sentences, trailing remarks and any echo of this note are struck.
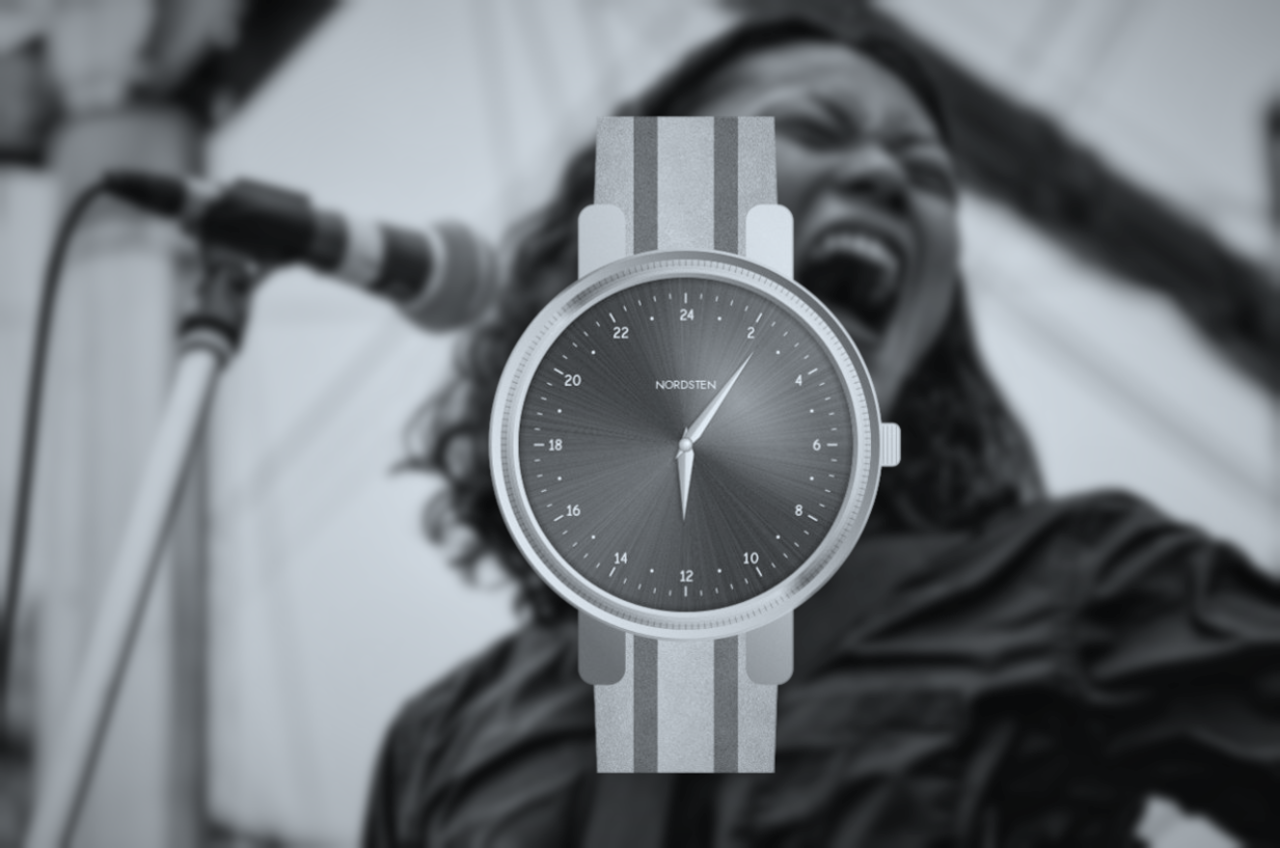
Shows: 12:06
